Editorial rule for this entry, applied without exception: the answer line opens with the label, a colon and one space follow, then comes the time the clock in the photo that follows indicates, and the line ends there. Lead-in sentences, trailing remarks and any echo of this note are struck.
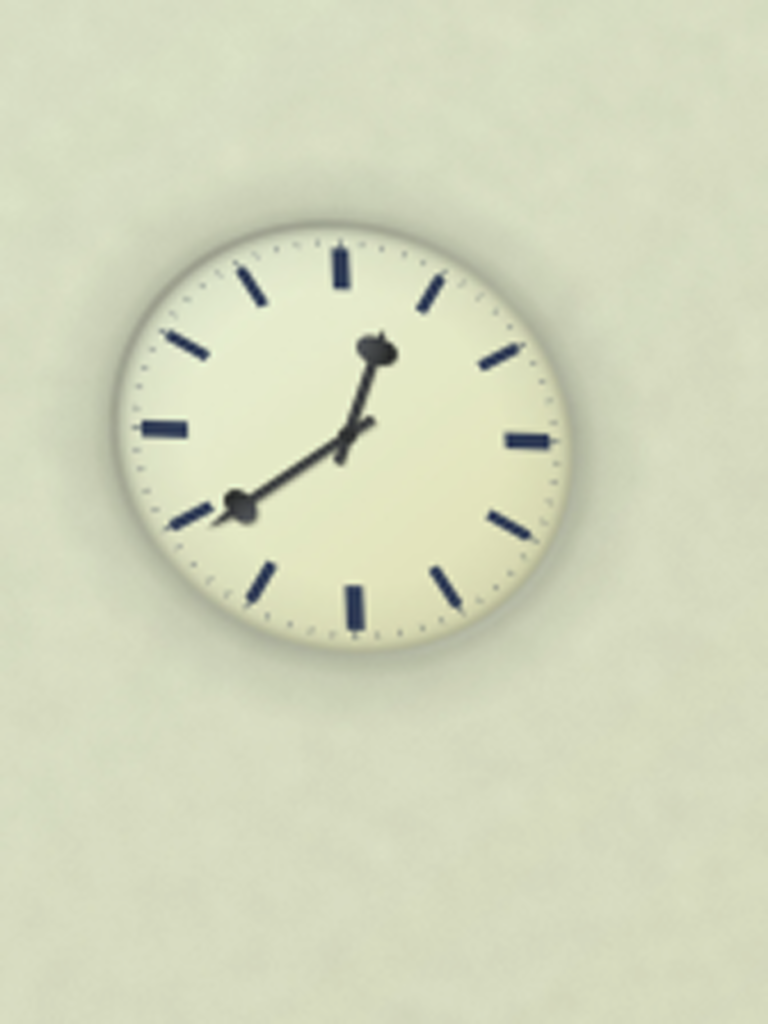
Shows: 12:39
